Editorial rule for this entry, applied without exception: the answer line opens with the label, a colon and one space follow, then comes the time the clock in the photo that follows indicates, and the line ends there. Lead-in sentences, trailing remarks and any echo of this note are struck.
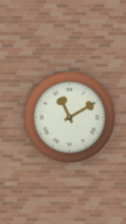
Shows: 11:10
